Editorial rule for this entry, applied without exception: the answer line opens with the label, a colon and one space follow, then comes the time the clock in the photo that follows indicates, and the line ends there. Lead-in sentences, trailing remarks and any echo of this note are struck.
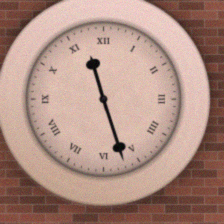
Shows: 11:27
